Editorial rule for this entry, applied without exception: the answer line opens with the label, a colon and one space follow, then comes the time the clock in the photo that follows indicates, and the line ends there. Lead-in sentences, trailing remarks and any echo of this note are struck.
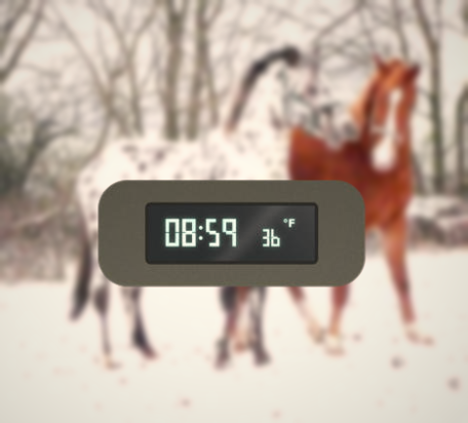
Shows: 8:59
